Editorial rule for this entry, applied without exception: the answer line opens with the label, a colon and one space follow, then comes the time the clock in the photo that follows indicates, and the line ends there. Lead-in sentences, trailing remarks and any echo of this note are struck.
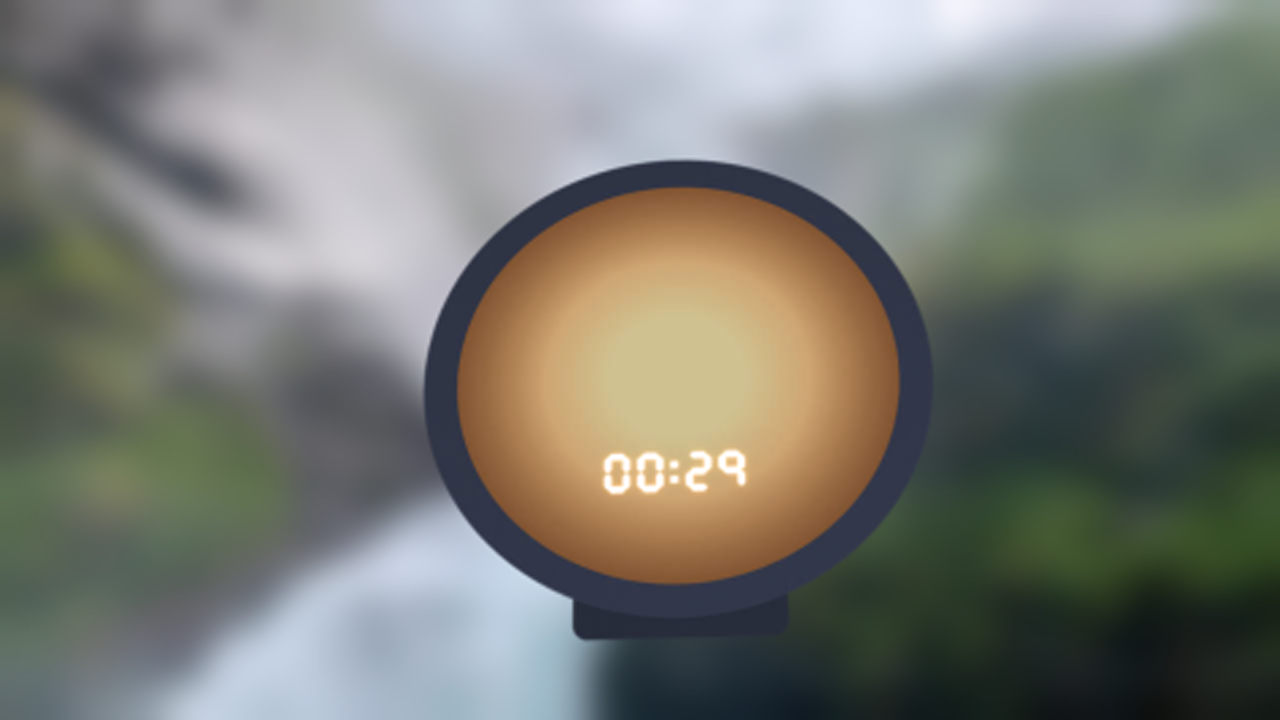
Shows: 0:29
